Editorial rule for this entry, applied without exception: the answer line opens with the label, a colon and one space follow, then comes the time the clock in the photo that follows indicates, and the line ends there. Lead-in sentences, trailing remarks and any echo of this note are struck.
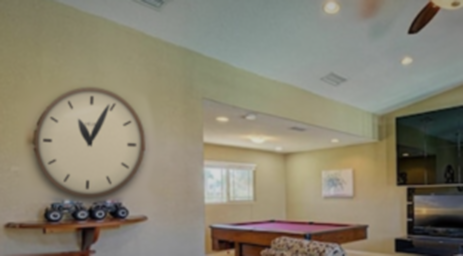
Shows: 11:04
